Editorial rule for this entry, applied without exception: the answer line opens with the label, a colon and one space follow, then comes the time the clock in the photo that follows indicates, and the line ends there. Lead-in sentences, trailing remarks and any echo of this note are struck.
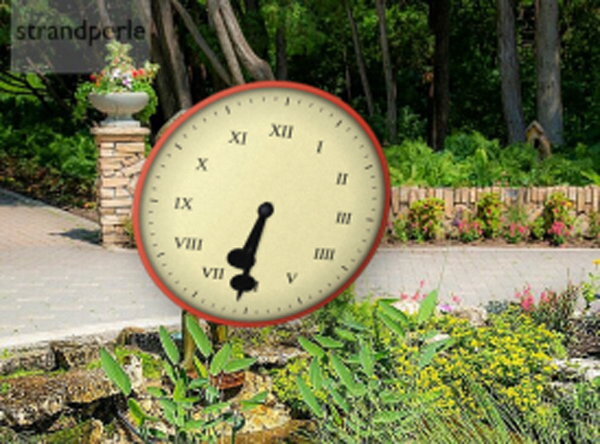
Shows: 6:31
